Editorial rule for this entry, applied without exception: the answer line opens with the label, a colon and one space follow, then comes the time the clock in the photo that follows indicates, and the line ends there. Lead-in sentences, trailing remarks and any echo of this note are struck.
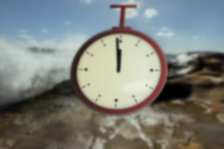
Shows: 11:59
